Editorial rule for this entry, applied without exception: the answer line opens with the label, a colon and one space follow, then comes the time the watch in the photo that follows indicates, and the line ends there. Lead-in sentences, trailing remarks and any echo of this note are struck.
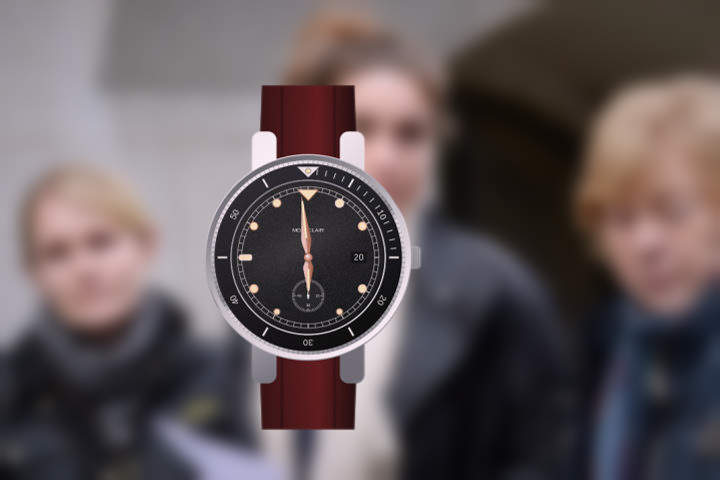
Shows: 5:59
